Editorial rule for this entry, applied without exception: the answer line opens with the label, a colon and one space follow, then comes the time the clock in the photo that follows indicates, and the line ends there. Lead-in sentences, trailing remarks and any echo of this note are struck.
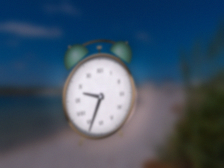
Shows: 9:34
